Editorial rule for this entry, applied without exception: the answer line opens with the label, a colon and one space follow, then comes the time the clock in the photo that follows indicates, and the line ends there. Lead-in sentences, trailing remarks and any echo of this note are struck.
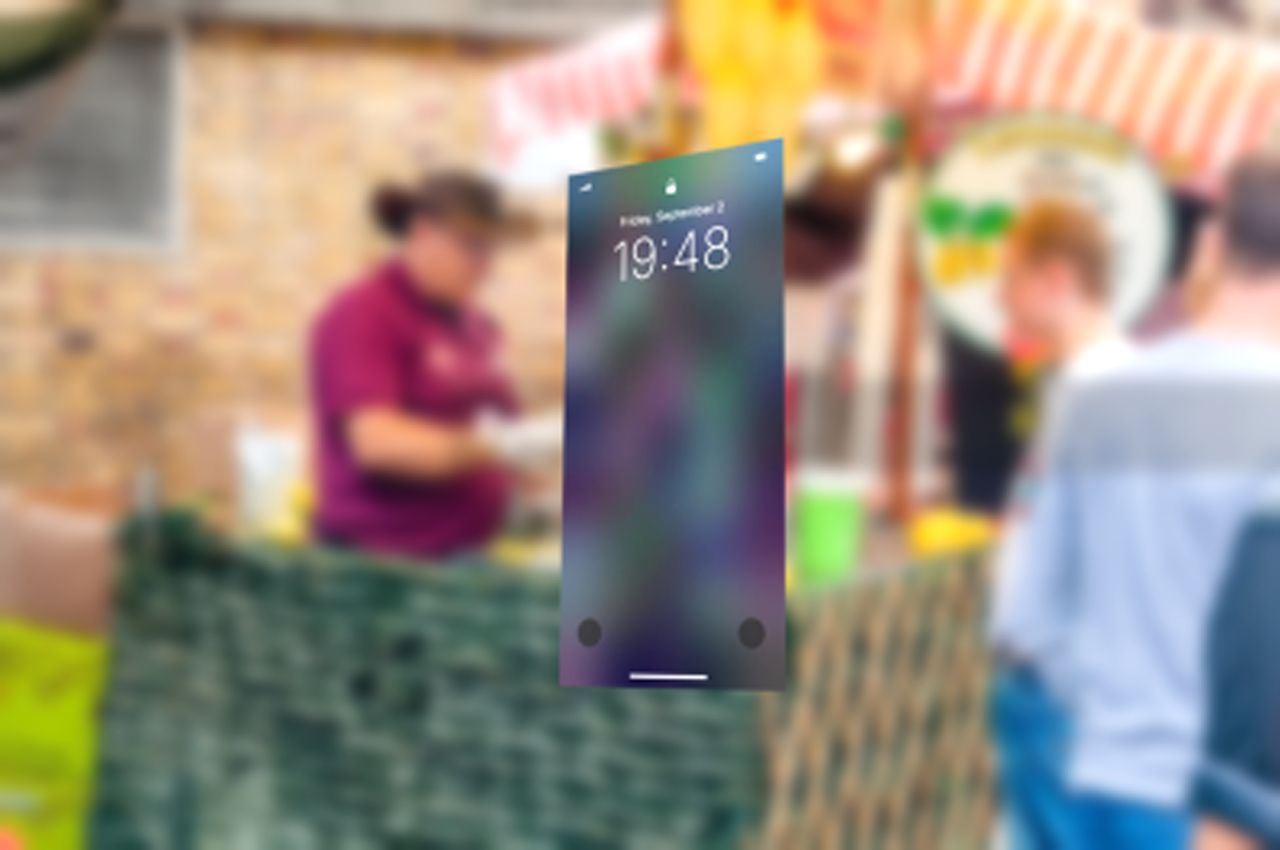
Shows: 19:48
